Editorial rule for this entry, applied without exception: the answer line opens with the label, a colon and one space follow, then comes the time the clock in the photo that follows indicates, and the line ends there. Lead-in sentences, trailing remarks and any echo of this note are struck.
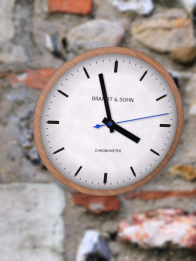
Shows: 3:57:13
